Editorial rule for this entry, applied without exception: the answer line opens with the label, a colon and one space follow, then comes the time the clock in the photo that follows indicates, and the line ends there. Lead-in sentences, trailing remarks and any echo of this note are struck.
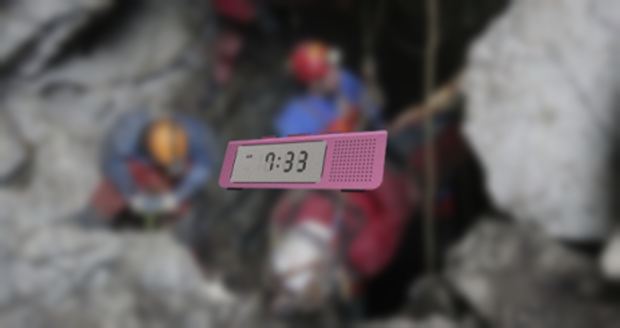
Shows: 7:33
